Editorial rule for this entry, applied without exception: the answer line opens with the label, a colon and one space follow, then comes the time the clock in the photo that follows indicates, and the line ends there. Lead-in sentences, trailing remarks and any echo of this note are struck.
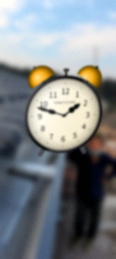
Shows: 1:48
